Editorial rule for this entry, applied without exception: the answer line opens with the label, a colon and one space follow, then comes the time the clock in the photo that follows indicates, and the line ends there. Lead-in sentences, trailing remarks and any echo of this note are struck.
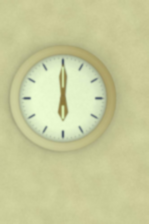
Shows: 6:00
